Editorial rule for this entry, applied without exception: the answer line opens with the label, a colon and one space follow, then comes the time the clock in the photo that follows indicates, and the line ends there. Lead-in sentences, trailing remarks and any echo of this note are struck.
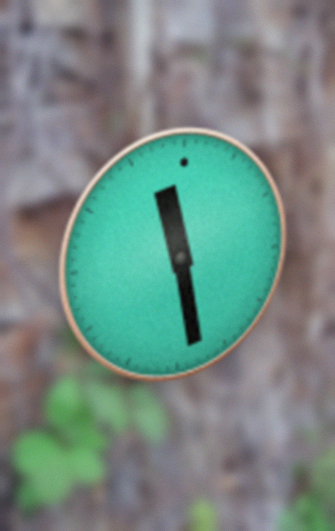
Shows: 11:28
